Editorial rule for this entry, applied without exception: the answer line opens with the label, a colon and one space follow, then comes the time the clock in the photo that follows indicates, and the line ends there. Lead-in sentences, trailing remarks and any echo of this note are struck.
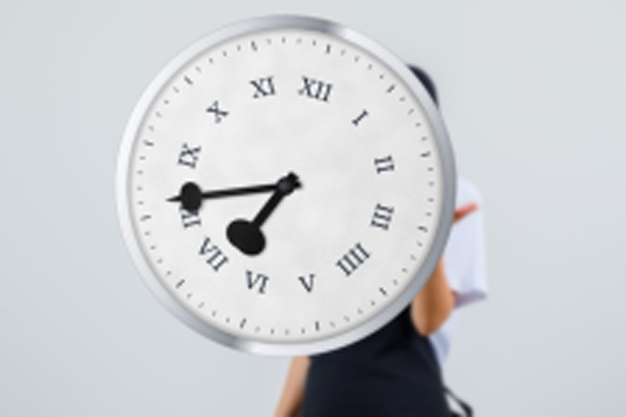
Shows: 6:41
